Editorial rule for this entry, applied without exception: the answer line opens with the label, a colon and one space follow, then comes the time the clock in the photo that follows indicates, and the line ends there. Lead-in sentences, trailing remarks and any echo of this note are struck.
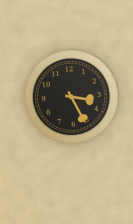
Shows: 3:26
